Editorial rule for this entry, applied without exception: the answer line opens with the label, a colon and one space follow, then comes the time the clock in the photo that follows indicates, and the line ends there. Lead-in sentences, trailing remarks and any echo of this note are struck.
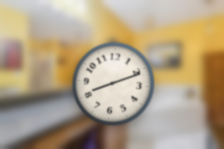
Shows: 8:11
